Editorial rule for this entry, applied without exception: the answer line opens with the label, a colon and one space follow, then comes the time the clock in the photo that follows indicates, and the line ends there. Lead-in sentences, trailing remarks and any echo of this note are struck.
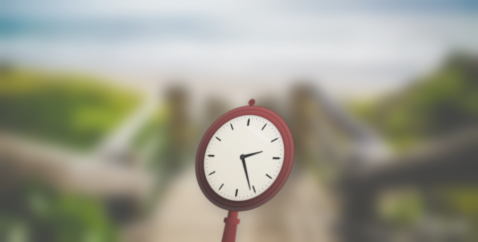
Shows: 2:26
